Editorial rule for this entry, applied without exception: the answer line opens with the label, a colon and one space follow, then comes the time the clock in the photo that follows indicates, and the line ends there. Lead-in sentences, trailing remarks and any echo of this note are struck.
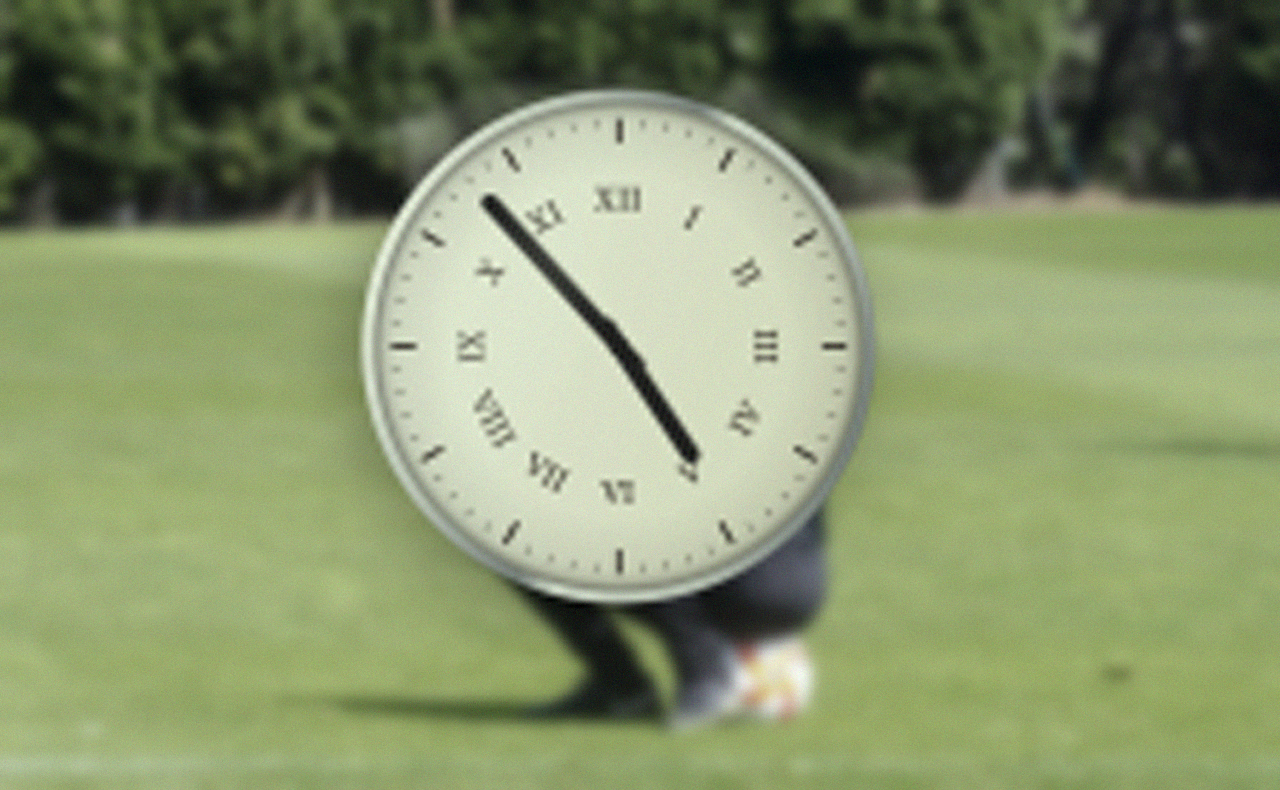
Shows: 4:53
